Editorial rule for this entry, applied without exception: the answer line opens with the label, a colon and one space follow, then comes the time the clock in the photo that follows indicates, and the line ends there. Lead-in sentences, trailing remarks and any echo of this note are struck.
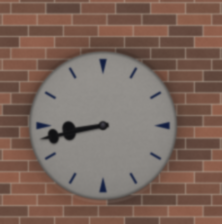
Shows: 8:43
